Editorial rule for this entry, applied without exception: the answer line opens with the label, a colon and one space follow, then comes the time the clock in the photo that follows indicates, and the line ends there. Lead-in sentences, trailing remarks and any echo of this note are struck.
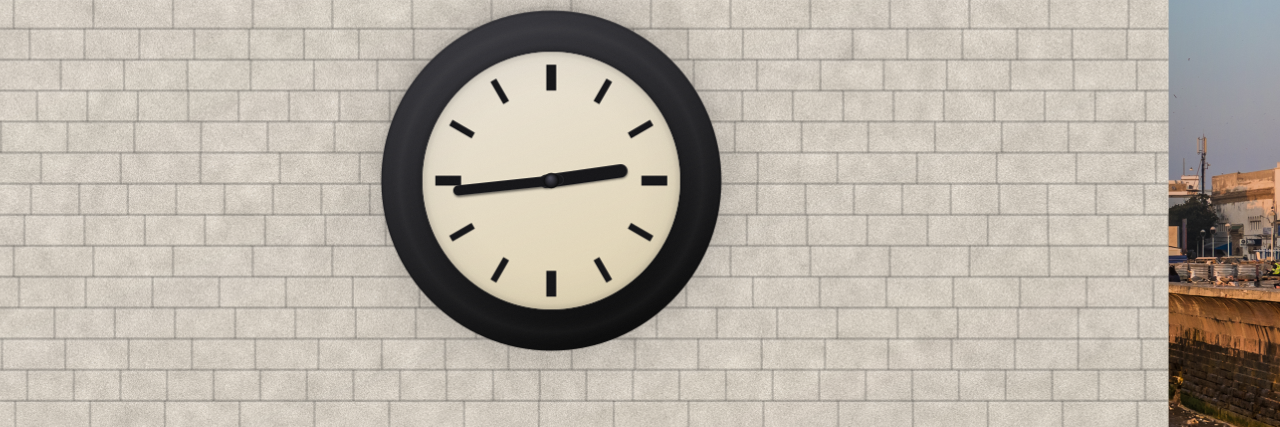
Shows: 2:44
